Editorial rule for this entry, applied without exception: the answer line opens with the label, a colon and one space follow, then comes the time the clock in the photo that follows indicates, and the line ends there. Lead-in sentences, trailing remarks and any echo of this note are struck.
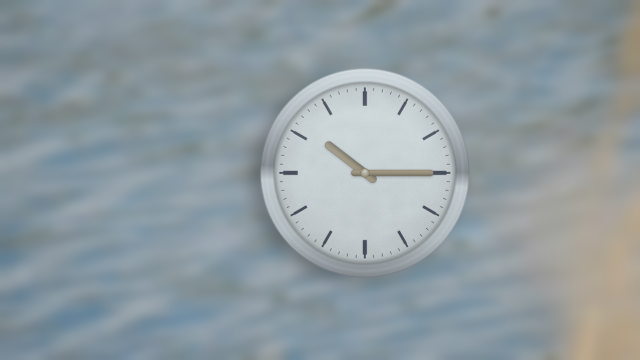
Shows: 10:15
